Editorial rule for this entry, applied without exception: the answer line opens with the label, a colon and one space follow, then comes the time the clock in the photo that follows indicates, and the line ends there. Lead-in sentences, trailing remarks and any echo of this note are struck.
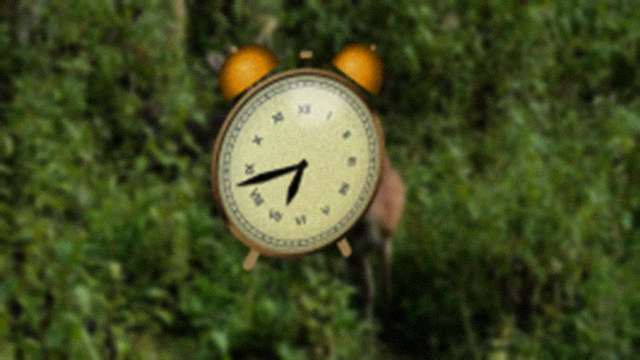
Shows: 6:43
